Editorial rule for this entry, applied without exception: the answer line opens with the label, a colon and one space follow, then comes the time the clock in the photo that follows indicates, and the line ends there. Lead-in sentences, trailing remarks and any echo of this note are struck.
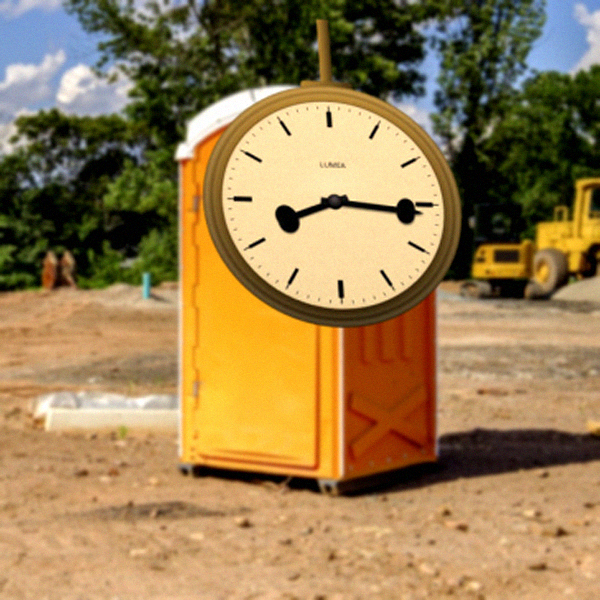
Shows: 8:16
